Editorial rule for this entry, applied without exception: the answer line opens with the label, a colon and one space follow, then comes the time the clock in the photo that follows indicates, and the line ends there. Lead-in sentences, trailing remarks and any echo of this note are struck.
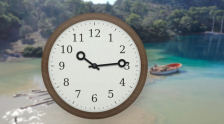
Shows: 10:14
